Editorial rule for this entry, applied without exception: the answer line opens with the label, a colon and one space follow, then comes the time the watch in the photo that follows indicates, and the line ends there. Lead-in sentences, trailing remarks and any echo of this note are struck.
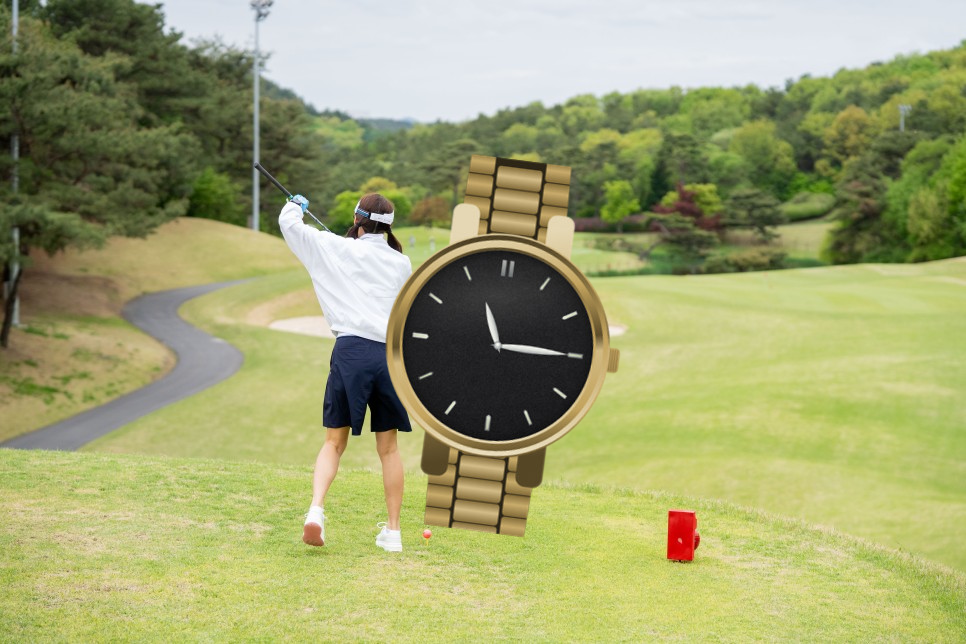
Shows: 11:15
